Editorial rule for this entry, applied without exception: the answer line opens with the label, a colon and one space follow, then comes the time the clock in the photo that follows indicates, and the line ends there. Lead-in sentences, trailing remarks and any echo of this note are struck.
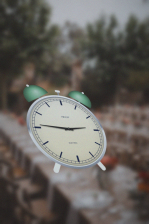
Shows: 2:46
